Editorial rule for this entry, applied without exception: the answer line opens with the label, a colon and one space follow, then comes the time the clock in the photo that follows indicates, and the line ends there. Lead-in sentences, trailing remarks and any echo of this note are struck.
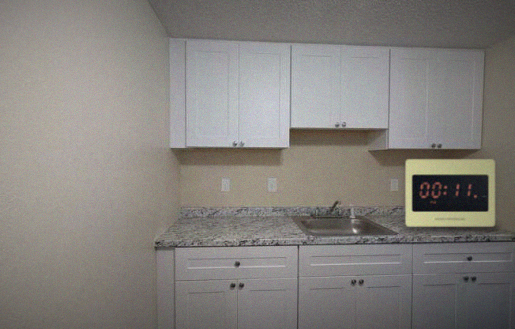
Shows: 0:11
